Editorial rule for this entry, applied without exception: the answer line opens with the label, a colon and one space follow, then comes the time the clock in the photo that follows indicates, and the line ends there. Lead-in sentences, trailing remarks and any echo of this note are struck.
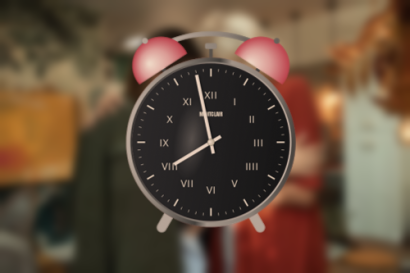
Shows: 7:58
